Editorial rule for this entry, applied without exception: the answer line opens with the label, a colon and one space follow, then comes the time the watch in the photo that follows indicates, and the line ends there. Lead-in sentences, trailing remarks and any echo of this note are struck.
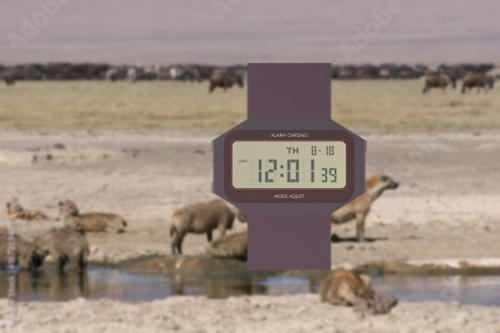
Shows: 12:01:39
